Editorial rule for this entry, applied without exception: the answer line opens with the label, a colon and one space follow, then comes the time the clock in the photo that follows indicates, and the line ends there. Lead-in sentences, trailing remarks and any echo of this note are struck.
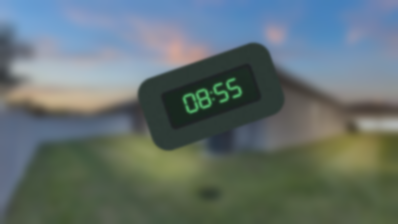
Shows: 8:55
